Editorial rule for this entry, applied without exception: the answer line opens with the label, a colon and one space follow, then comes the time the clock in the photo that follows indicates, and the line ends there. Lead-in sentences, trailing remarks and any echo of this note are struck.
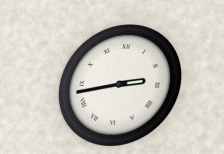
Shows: 2:43
